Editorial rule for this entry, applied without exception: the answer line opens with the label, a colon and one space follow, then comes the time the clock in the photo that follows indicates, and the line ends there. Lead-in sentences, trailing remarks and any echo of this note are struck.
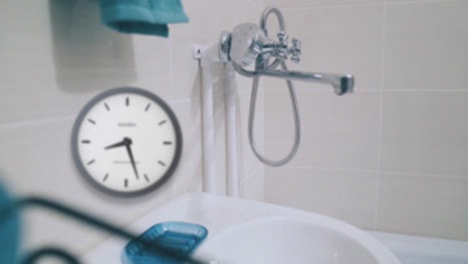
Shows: 8:27
